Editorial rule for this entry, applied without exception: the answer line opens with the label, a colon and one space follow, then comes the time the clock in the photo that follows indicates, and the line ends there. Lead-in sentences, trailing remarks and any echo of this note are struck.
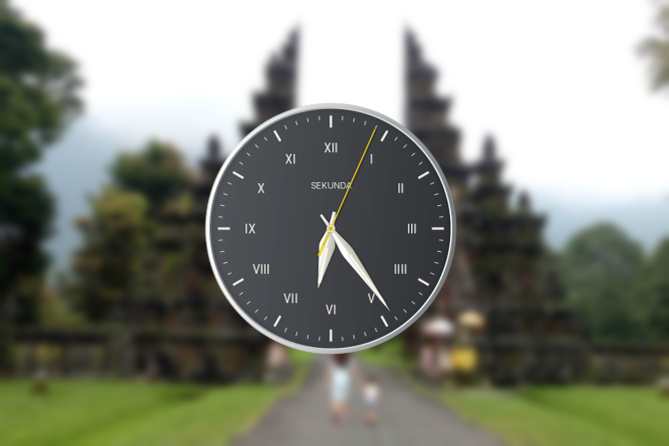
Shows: 6:24:04
